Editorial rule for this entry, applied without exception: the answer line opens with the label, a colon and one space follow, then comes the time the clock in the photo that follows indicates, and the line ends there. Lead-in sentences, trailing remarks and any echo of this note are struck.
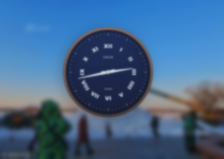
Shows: 2:43
